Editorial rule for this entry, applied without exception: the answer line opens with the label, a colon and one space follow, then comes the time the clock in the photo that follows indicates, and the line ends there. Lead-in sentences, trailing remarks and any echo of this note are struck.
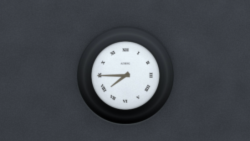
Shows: 7:45
